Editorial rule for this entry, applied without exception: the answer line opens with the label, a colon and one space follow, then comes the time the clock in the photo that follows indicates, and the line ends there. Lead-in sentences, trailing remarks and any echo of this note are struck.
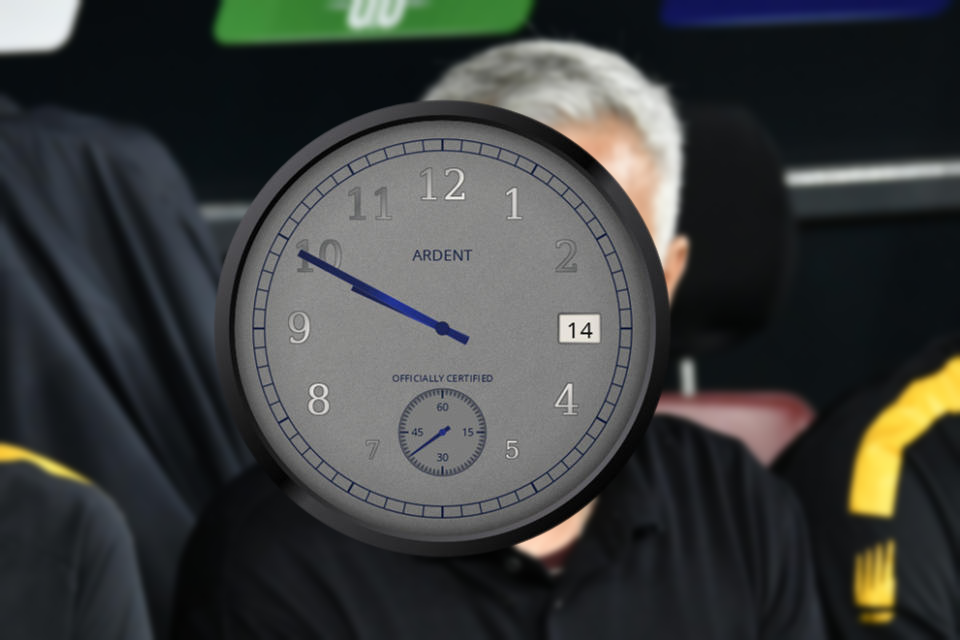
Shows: 9:49:39
